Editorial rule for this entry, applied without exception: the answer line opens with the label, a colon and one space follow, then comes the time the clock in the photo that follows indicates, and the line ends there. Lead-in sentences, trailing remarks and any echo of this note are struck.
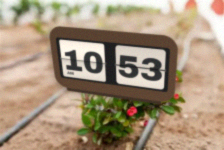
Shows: 10:53
